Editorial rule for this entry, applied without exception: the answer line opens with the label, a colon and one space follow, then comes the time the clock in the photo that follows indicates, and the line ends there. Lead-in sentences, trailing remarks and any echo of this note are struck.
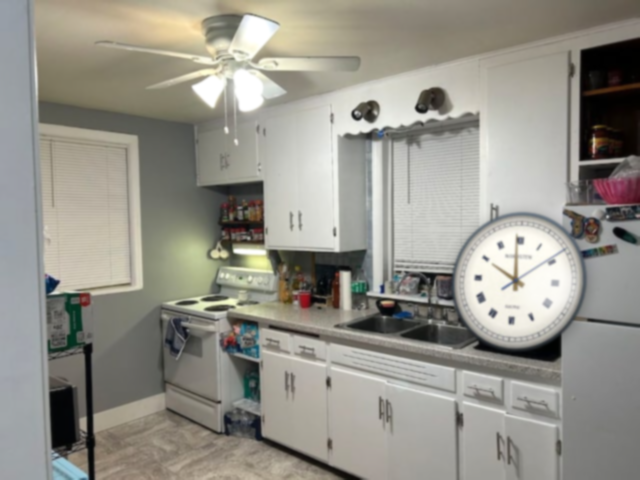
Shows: 9:59:09
